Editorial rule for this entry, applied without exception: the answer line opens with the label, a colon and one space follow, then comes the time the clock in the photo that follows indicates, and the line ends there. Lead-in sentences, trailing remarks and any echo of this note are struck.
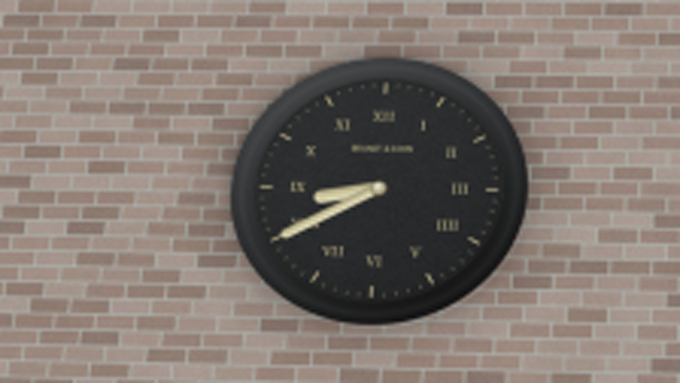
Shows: 8:40
